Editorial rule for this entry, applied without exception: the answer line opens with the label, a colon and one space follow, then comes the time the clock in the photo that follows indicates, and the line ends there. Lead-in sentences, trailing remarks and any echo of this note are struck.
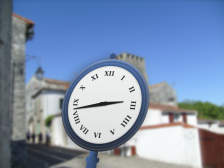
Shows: 2:43
